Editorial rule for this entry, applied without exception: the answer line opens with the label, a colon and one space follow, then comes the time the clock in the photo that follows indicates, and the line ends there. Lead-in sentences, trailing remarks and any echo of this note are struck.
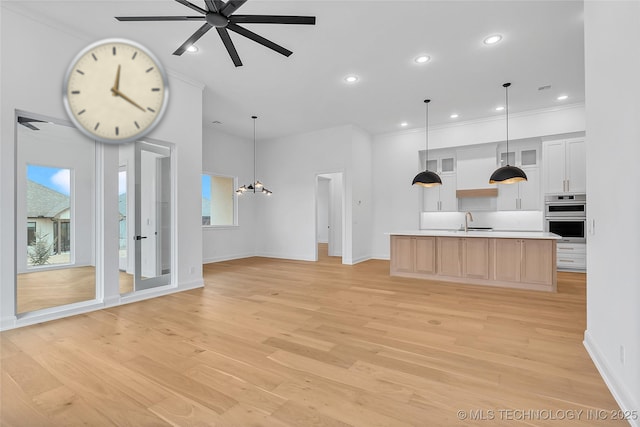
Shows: 12:21
